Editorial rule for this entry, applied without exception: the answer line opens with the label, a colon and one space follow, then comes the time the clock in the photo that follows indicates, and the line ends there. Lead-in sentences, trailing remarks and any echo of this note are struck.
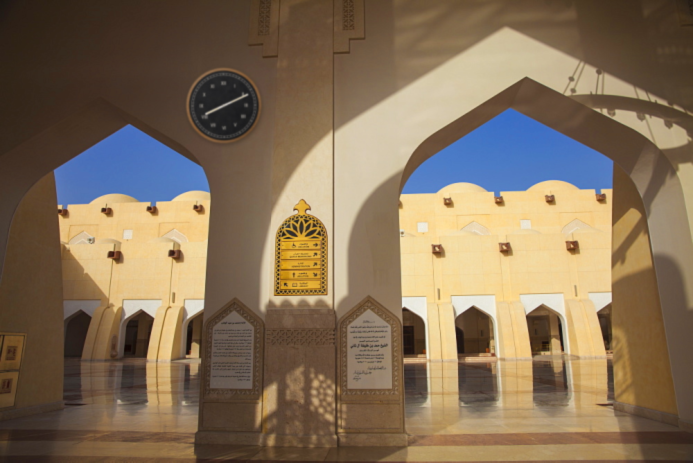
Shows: 8:11
